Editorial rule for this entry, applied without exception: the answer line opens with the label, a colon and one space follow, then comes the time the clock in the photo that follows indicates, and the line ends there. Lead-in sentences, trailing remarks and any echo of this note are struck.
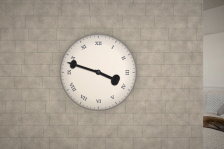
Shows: 3:48
